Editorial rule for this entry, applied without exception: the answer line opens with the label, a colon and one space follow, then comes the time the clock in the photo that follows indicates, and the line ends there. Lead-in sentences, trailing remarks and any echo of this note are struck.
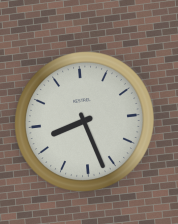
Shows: 8:27
